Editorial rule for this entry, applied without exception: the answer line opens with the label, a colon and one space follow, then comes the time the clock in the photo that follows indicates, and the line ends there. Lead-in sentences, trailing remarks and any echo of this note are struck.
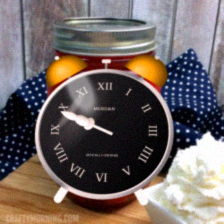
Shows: 9:49
